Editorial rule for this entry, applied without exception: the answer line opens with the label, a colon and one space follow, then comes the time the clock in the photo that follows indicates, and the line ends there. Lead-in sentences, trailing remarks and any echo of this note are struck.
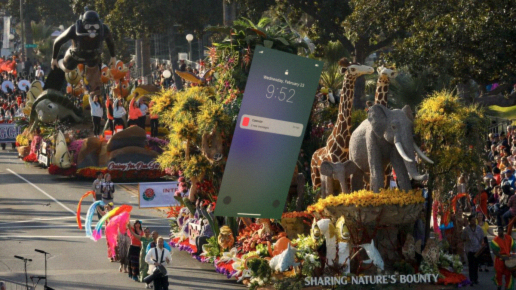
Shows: 9:52
